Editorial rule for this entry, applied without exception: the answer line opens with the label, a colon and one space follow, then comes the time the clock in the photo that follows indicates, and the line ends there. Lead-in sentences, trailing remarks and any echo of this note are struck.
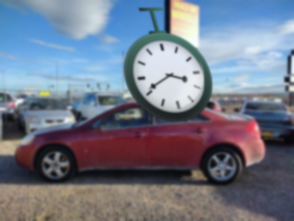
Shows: 3:41
